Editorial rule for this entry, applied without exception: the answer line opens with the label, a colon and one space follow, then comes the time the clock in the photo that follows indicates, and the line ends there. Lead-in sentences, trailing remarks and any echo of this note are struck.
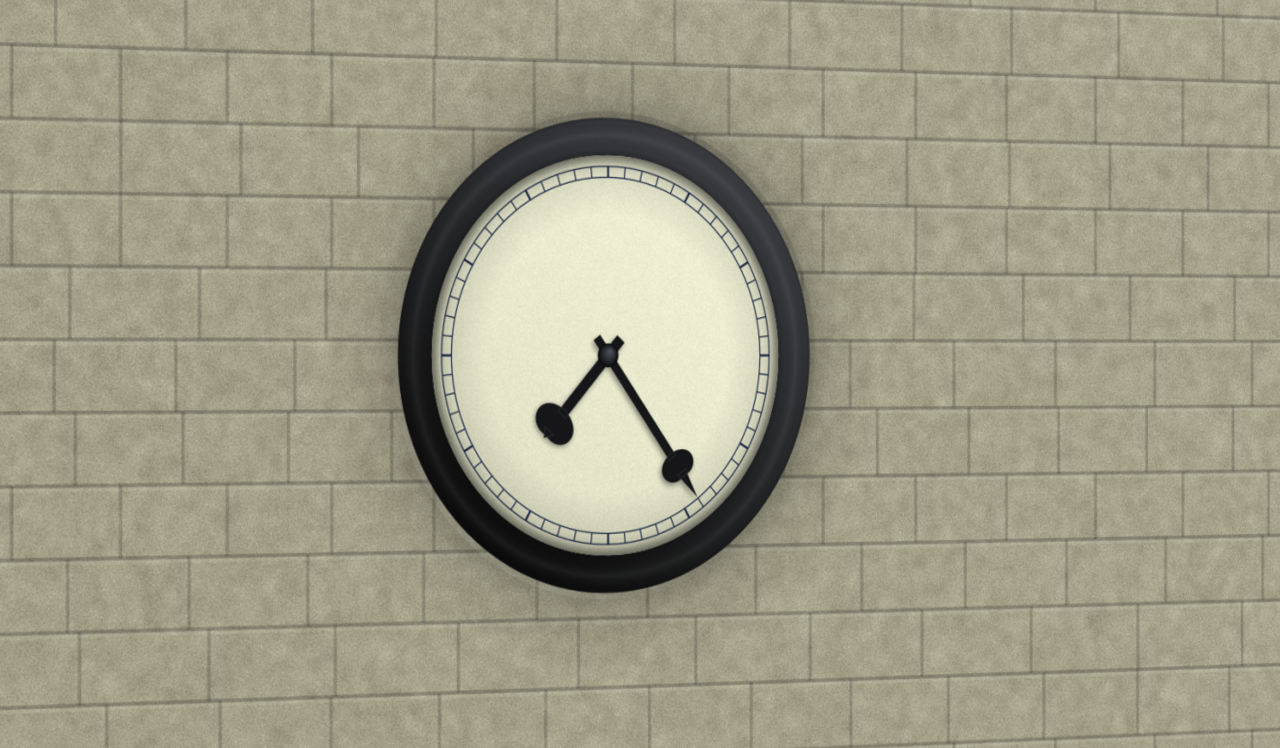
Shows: 7:24
